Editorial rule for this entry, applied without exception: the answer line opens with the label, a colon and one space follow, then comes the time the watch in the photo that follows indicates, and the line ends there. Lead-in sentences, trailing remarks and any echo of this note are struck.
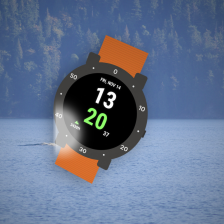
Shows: 13:20
